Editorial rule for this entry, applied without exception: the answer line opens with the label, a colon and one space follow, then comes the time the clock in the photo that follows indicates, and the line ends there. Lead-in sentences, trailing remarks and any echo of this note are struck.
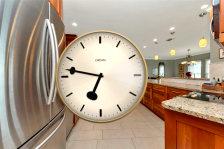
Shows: 6:47
